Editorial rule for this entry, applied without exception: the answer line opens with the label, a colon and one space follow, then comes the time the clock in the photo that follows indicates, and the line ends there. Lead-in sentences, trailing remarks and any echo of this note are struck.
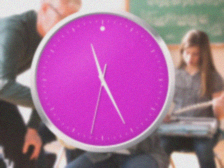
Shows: 11:25:32
